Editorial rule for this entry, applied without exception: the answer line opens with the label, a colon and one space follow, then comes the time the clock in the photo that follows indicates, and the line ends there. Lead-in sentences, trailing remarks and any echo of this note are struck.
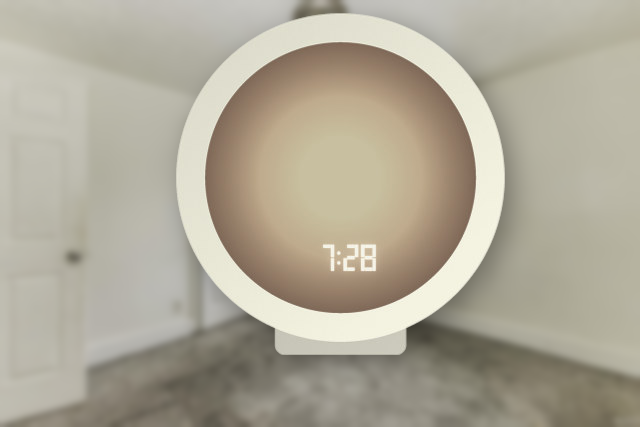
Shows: 7:28
